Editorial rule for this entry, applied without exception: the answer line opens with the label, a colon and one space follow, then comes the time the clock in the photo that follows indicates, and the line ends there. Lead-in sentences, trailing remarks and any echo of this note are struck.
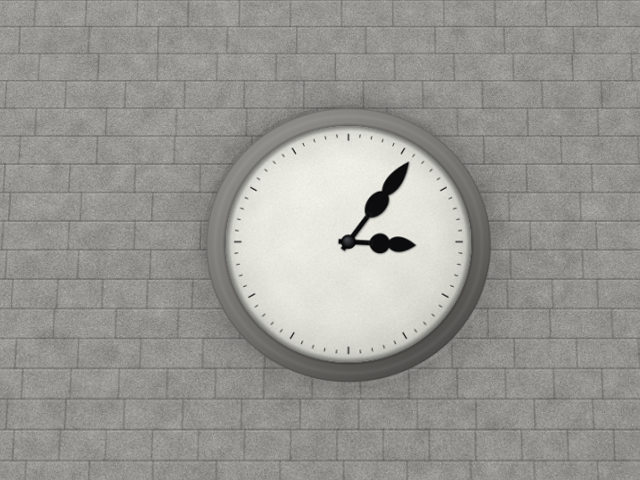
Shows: 3:06
